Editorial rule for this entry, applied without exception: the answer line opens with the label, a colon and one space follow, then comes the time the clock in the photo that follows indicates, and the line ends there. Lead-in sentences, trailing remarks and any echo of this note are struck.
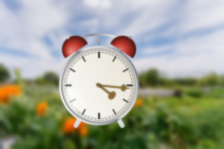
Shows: 4:16
